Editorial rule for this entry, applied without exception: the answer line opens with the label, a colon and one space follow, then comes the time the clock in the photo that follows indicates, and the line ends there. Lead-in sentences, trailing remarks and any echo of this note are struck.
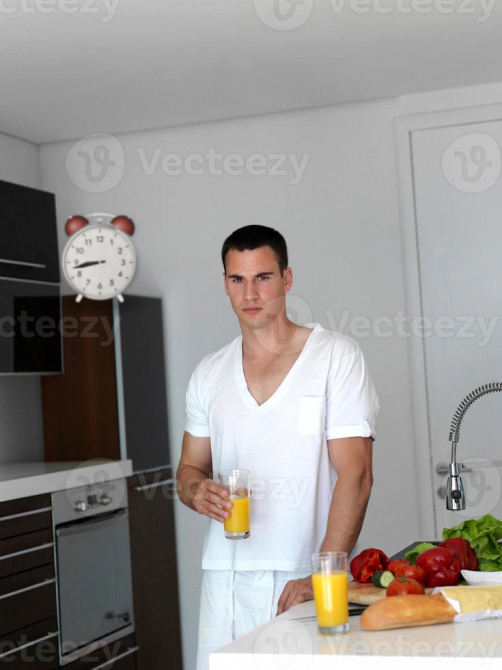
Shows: 8:43
